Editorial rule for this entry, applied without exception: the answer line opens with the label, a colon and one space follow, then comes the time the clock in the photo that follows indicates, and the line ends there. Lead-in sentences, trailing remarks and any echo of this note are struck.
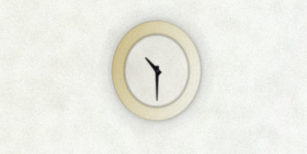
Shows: 10:30
